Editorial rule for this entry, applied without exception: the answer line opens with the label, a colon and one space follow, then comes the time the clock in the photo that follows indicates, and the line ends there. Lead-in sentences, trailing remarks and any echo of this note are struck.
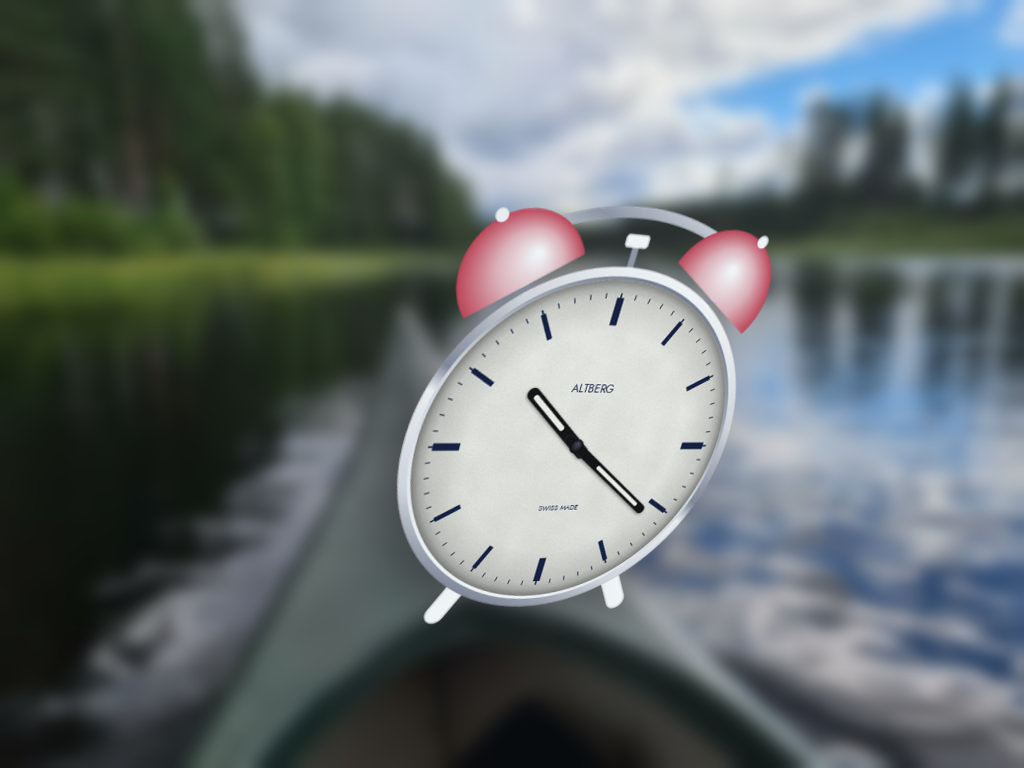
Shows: 10:21
